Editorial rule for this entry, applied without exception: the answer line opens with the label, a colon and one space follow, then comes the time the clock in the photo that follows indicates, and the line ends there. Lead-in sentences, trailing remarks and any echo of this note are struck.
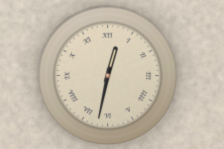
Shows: 12:32
